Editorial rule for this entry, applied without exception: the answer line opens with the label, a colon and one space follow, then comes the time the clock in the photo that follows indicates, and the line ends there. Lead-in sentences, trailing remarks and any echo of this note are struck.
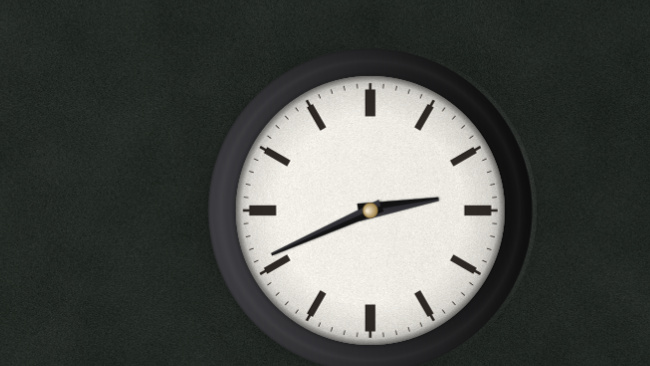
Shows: 2:41
